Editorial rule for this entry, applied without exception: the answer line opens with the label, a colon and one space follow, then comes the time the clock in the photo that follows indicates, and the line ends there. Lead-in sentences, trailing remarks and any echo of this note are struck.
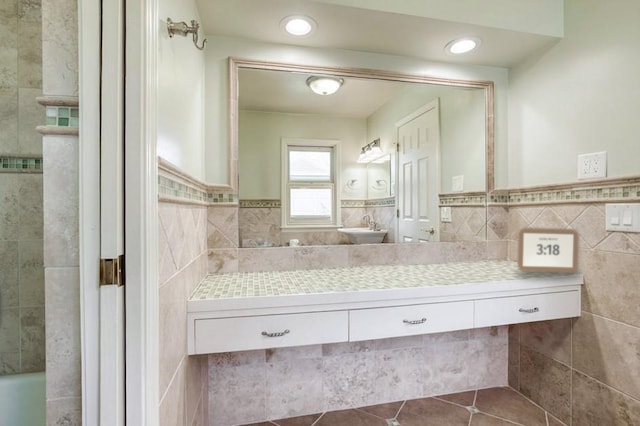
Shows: 3:18
